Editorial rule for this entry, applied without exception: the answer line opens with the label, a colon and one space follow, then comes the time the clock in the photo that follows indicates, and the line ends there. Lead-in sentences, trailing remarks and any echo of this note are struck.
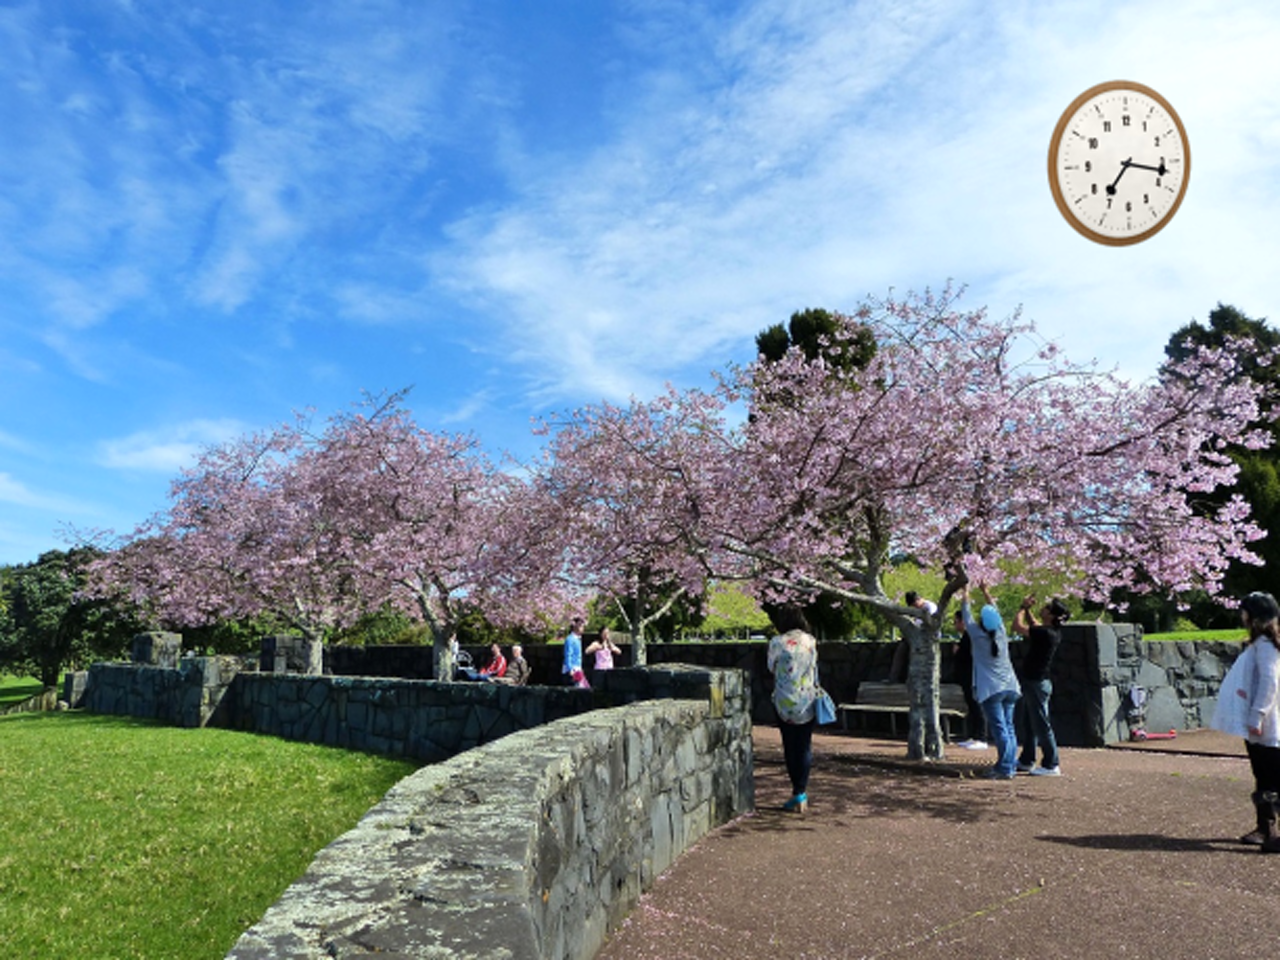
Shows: 7:17
